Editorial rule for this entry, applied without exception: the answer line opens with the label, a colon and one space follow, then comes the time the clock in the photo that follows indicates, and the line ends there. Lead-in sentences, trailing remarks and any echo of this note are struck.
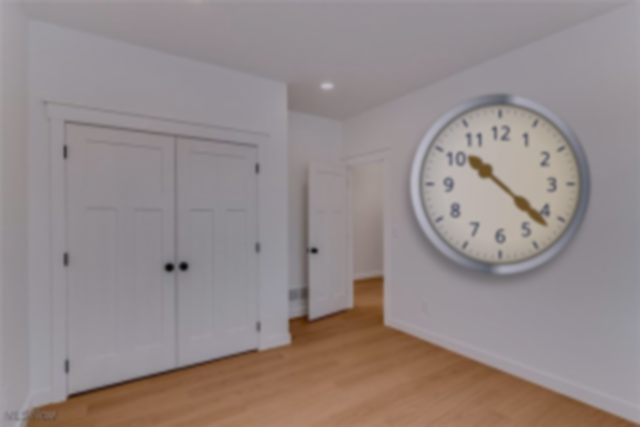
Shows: 10:22
